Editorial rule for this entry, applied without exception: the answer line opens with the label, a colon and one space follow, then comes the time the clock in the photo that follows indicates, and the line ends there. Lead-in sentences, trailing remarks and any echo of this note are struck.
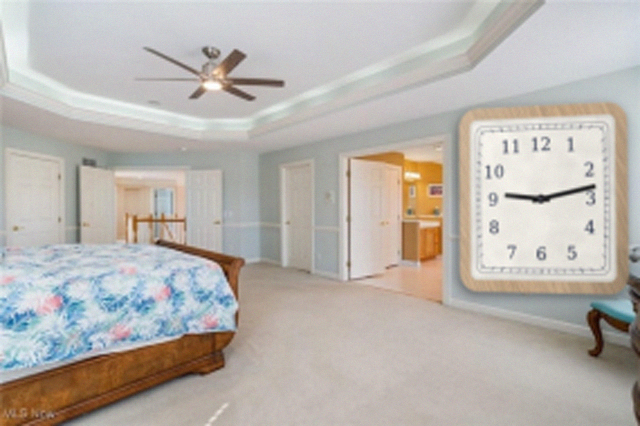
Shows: 9:13
